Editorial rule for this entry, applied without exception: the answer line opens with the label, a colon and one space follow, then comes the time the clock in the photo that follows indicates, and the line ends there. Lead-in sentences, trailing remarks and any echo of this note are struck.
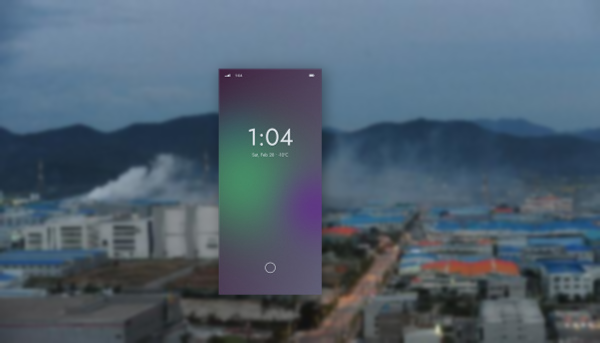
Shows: 1:04
